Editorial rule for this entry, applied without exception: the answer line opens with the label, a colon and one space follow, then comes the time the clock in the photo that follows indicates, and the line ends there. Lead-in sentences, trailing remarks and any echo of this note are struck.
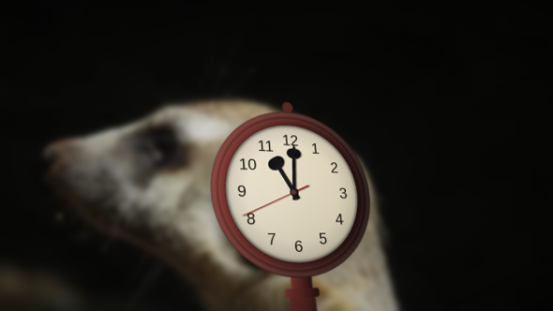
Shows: 11:00:41
